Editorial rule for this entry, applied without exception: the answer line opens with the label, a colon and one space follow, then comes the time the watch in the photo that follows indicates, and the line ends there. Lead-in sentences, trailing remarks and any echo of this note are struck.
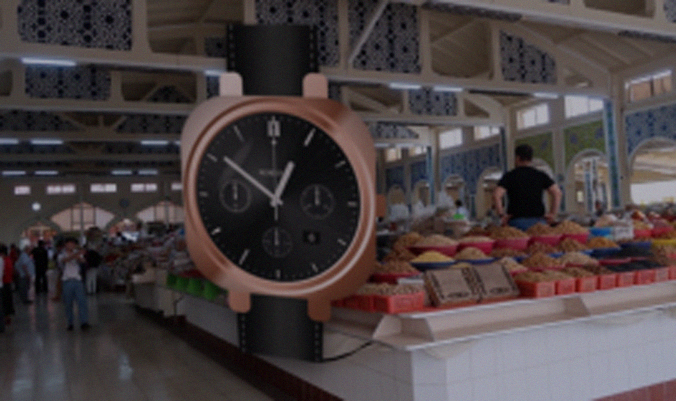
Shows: 12:51
